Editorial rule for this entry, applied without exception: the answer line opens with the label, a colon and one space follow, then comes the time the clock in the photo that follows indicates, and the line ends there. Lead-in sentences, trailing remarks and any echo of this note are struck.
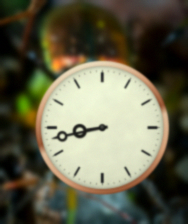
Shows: 8:43
